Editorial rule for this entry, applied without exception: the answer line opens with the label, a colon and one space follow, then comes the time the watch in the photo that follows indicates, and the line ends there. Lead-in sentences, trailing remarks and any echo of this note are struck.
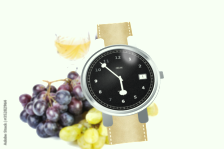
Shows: 5:53
